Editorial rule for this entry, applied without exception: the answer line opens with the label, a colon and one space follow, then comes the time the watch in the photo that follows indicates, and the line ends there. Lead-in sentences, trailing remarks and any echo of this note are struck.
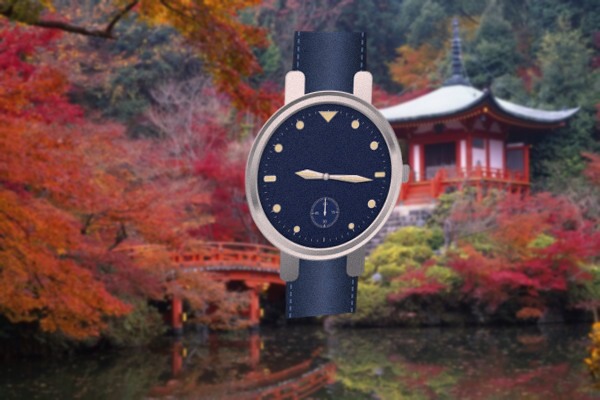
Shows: 9:16
